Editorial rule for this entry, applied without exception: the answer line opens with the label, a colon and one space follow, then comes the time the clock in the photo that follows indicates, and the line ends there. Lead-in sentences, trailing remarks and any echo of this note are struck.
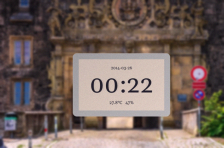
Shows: 0:22
